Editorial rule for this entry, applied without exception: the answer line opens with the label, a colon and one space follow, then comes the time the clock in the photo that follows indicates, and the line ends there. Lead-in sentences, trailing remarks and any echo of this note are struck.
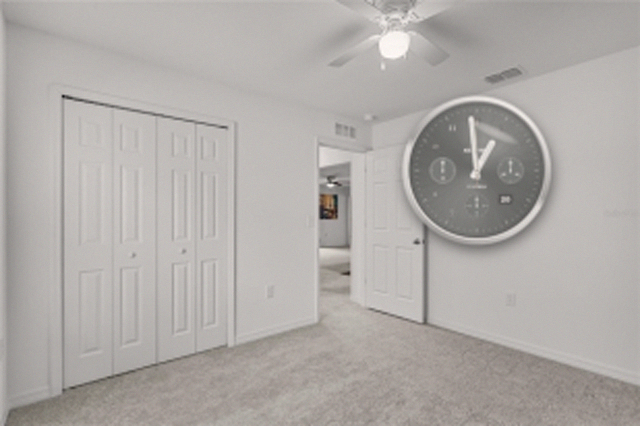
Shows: 12:59
